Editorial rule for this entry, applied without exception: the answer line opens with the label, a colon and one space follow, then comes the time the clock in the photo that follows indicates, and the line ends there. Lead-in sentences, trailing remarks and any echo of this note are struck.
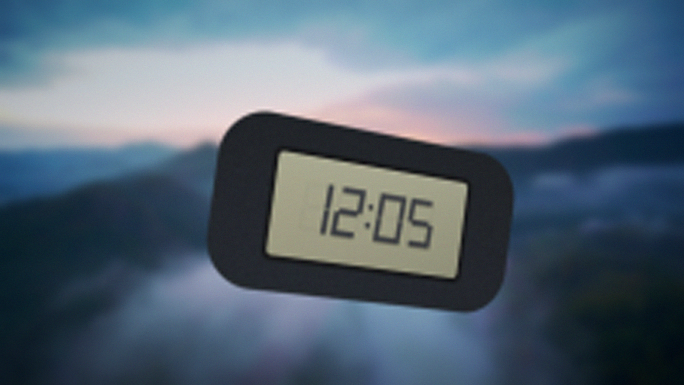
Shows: 12:05
